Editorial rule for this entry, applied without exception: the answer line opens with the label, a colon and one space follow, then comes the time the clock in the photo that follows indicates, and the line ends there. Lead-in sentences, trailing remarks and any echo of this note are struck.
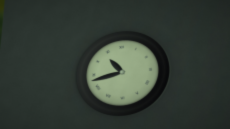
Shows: 10:43
